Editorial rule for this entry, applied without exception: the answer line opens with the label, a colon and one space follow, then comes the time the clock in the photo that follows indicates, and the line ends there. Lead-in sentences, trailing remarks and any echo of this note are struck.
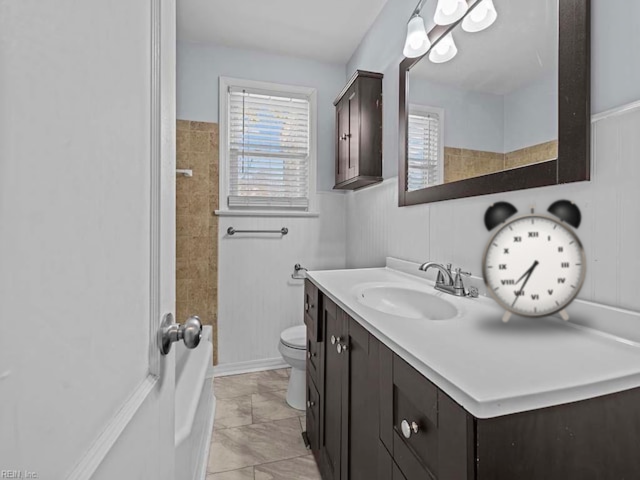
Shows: 7:35
